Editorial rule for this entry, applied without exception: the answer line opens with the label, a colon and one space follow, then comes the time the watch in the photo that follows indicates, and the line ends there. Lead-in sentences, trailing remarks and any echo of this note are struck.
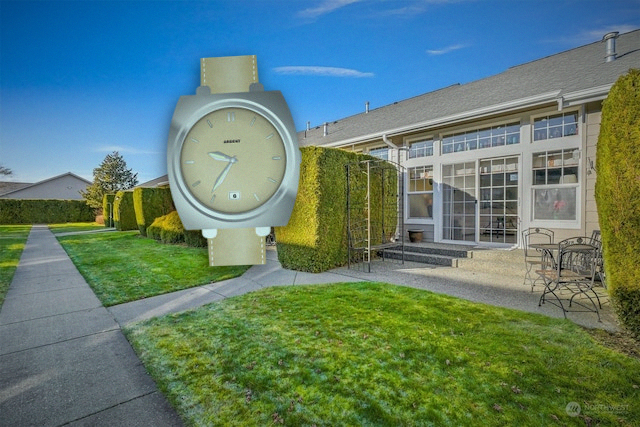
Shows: 9:36
